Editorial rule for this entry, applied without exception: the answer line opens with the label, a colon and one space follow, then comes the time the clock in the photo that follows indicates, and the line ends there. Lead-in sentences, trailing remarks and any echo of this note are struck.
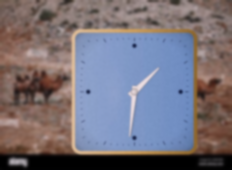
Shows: 1:31
